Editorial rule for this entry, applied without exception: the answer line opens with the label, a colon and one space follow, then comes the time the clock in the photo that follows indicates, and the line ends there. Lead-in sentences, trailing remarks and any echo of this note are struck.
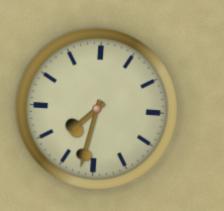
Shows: 7:32
